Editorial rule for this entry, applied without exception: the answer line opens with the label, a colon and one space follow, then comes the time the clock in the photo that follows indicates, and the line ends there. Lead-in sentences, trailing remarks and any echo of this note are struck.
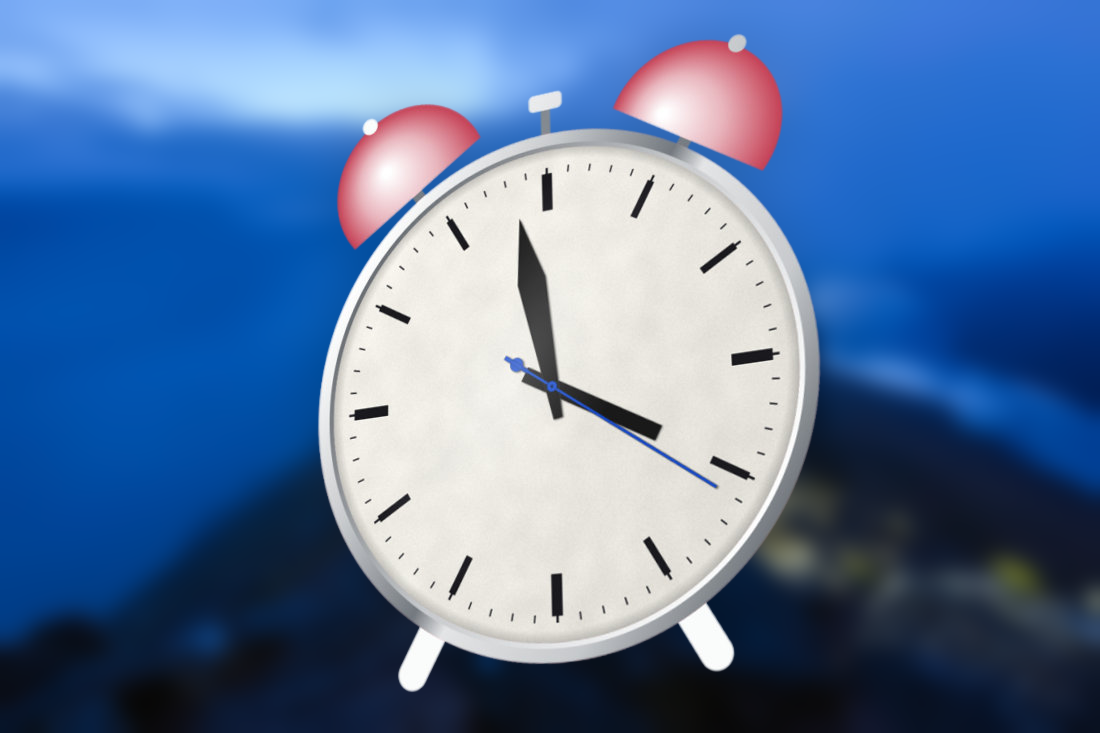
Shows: 3:58:21
